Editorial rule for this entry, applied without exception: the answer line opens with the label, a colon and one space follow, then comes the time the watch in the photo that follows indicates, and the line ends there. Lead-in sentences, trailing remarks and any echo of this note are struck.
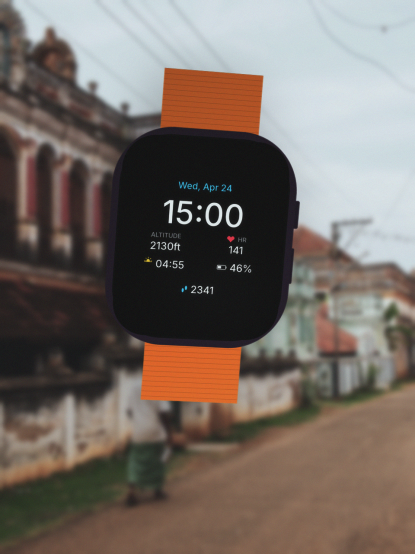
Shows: 15:00
